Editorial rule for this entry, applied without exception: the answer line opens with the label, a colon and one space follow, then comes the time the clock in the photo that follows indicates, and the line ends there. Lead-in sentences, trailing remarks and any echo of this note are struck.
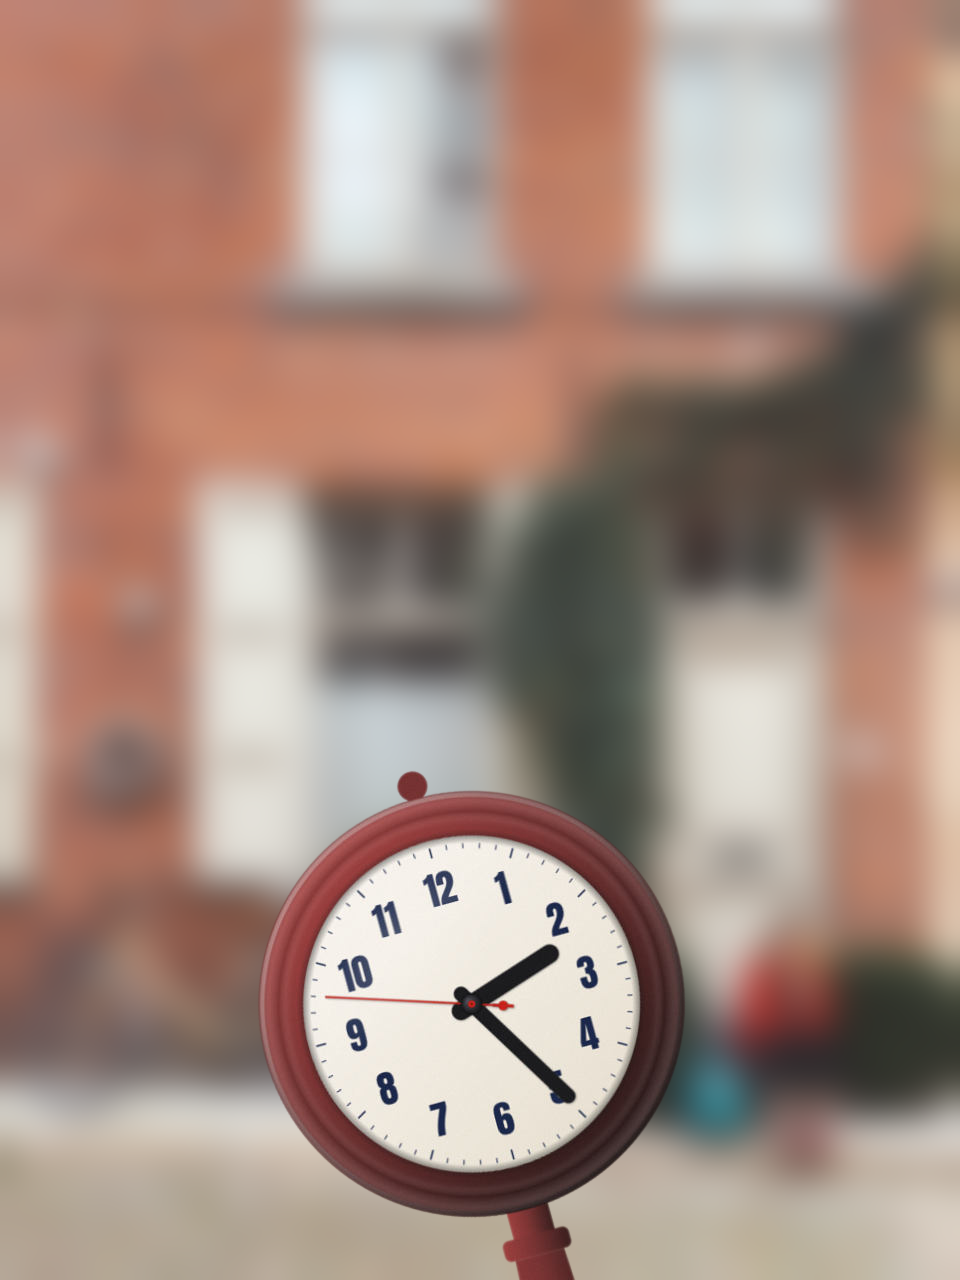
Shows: 2:24:48
